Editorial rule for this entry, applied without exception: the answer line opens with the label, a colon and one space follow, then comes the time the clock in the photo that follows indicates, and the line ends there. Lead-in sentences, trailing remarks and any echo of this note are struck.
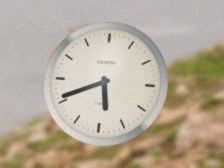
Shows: 5:41
